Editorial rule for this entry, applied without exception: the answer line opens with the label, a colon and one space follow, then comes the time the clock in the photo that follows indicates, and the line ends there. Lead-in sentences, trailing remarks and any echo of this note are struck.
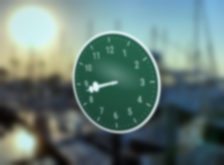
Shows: 8:43
